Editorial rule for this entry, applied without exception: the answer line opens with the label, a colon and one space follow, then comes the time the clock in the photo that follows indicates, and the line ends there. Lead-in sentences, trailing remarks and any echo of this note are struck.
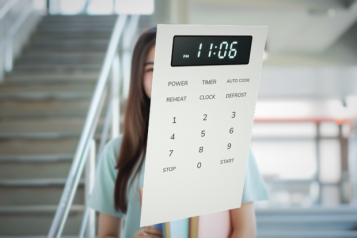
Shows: 11:06
